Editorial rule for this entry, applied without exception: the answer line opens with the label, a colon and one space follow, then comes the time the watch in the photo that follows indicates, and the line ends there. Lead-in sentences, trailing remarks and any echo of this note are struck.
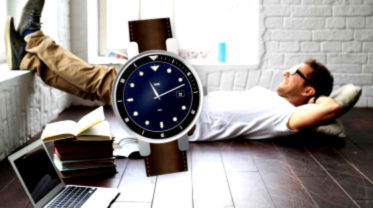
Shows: 11:12
